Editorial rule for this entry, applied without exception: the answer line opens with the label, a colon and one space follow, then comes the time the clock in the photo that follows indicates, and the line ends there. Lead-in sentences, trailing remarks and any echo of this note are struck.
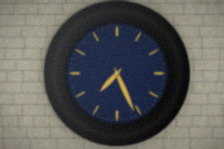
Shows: 7:26
